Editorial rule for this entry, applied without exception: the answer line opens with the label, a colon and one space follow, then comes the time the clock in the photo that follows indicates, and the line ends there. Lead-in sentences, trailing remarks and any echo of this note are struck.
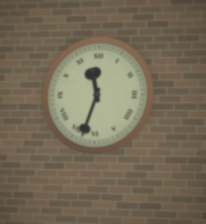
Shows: 11:33
